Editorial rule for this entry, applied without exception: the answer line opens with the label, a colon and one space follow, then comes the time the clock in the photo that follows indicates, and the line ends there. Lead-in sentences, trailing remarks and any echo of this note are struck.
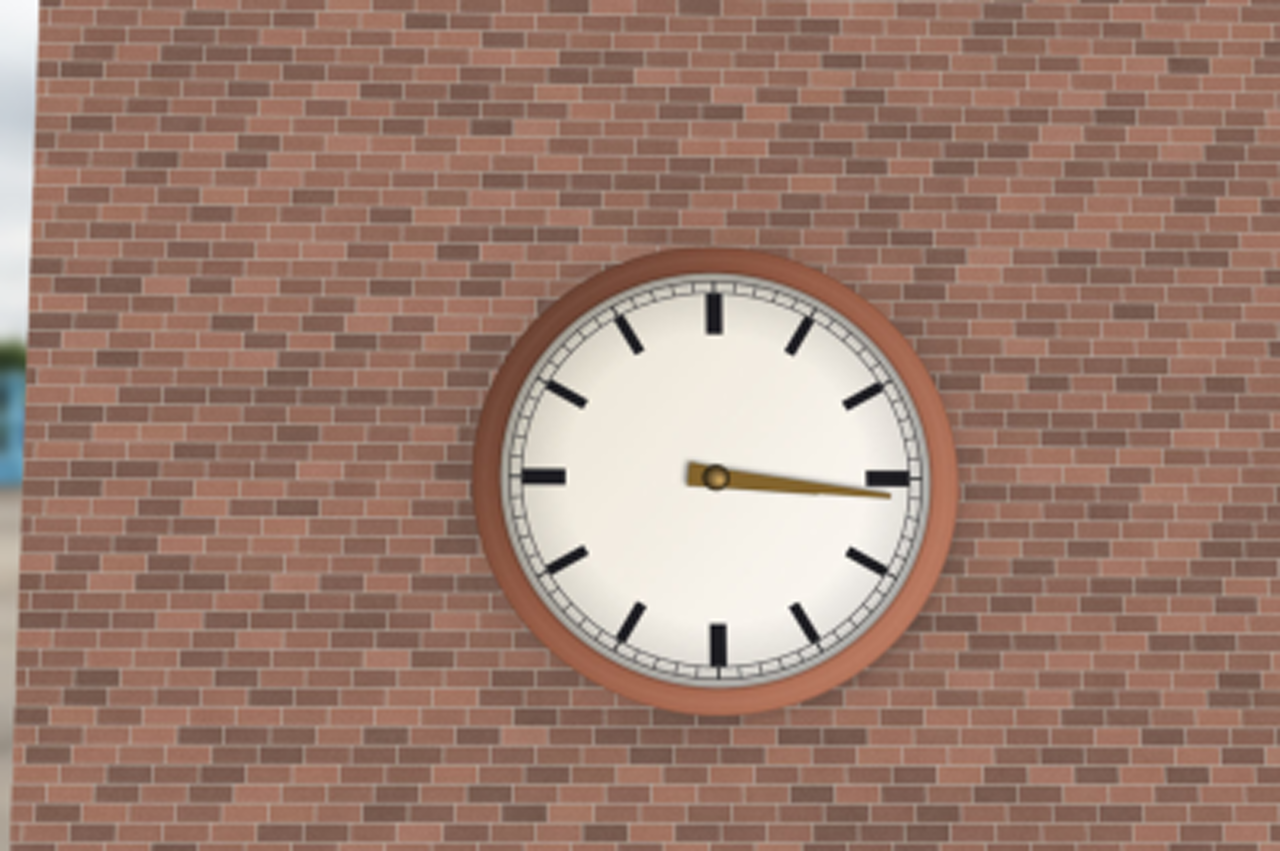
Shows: 3:16
